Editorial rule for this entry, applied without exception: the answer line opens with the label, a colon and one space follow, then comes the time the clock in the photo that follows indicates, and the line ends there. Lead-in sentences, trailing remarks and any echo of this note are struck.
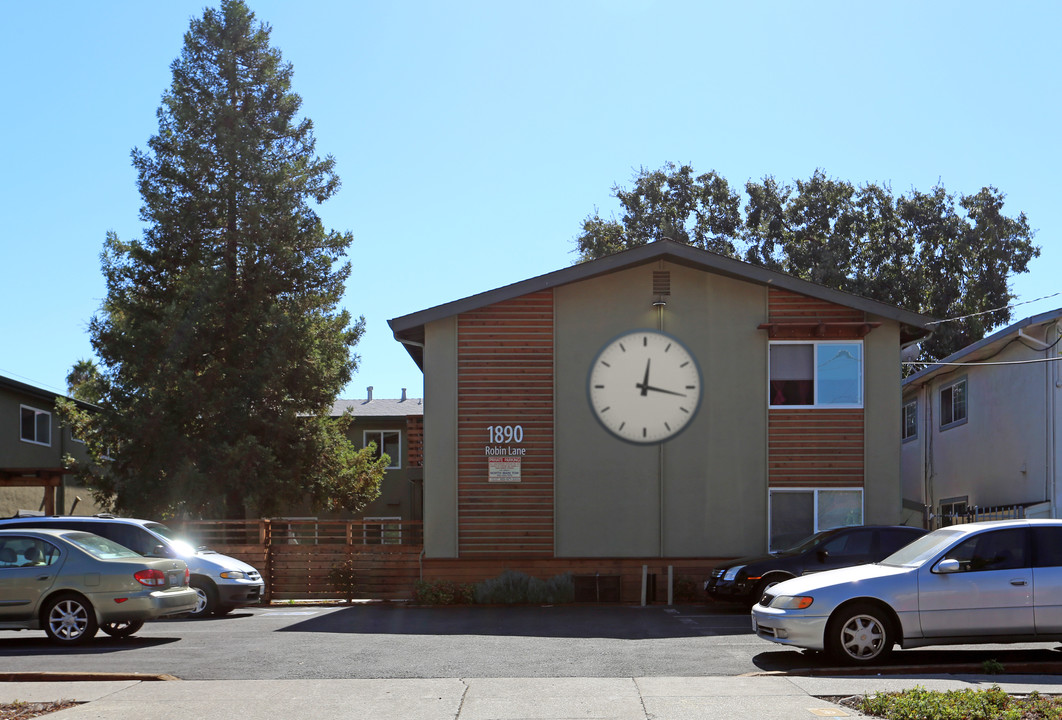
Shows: 12:17
